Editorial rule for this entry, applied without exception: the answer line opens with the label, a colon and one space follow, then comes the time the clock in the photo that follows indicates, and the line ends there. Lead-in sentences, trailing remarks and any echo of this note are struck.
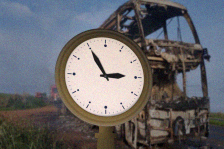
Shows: 2:55
